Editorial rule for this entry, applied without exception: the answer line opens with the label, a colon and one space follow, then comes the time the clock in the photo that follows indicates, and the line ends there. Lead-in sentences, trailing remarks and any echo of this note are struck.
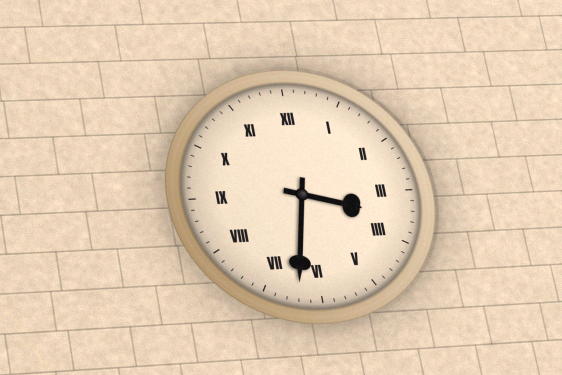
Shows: 3:32
